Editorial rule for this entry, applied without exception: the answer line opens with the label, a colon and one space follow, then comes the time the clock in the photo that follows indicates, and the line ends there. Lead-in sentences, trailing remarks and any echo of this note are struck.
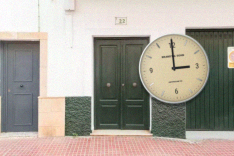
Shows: 3:00
